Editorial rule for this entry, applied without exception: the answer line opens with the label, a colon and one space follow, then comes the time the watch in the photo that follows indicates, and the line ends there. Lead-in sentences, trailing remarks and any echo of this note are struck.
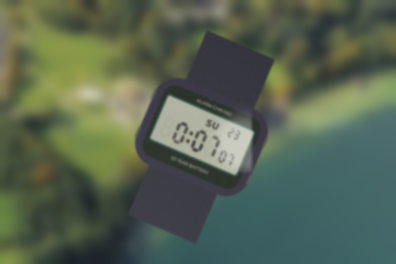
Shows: 0:07:07
